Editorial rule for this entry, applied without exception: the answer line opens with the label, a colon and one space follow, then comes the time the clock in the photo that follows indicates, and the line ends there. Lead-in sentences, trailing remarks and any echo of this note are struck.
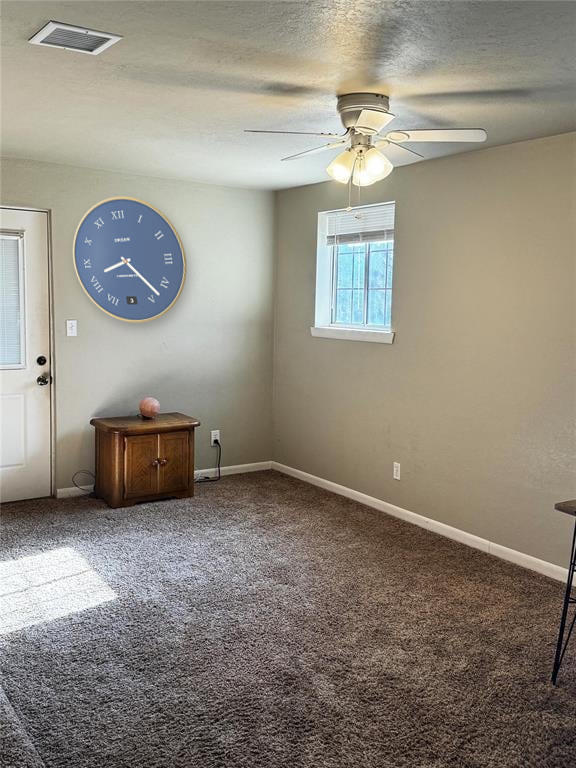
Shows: 8:23
